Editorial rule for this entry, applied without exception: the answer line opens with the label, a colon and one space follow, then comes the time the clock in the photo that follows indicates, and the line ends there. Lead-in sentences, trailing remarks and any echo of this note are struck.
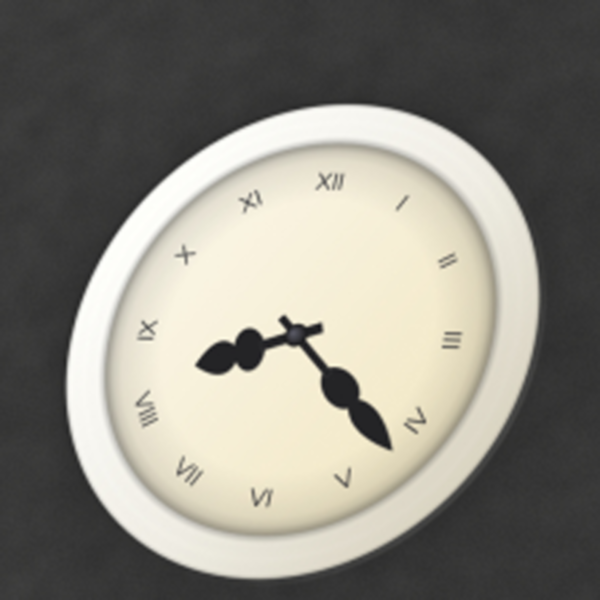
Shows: 8:22
